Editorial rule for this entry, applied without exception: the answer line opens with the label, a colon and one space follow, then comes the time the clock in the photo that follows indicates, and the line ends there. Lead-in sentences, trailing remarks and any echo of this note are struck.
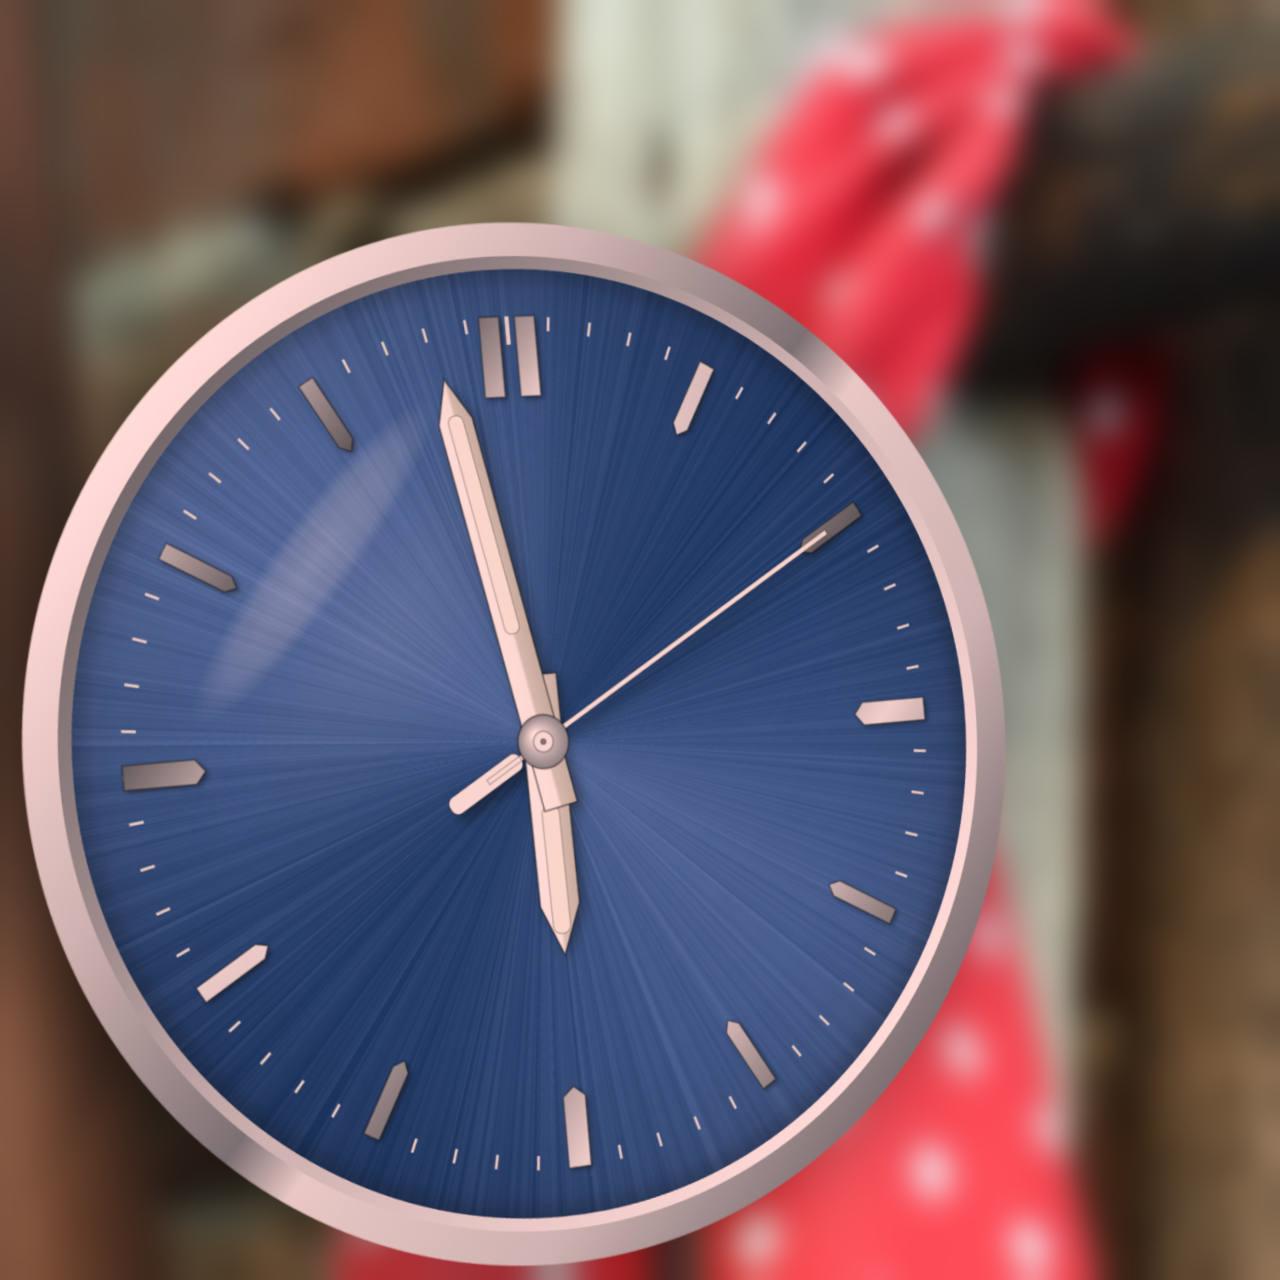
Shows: 5:58:10
